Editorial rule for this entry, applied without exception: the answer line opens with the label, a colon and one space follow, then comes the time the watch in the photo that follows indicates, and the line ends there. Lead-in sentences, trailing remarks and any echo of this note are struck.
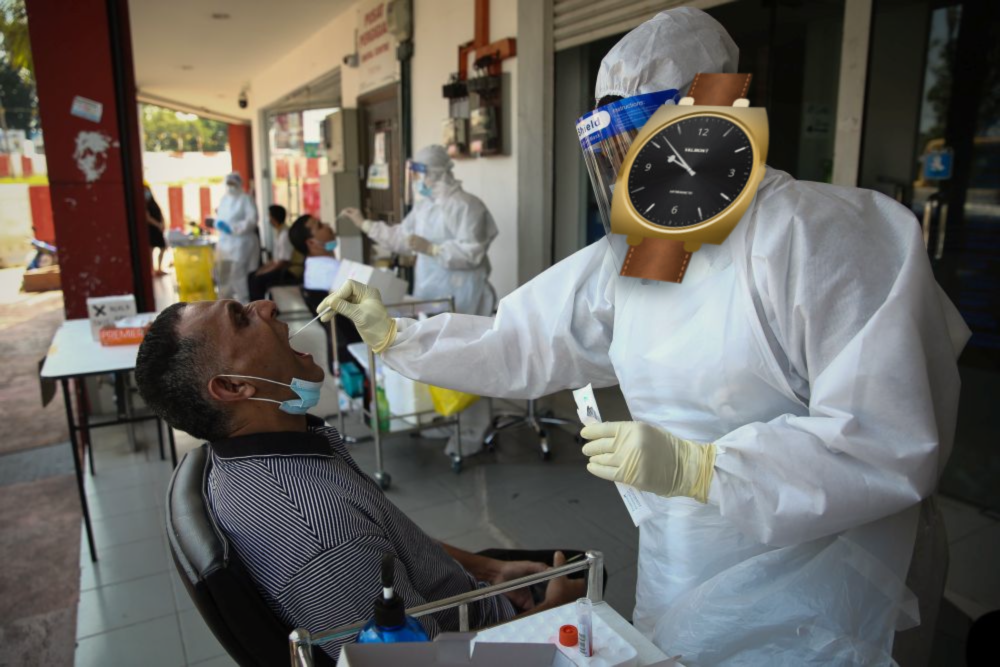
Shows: 9:52
